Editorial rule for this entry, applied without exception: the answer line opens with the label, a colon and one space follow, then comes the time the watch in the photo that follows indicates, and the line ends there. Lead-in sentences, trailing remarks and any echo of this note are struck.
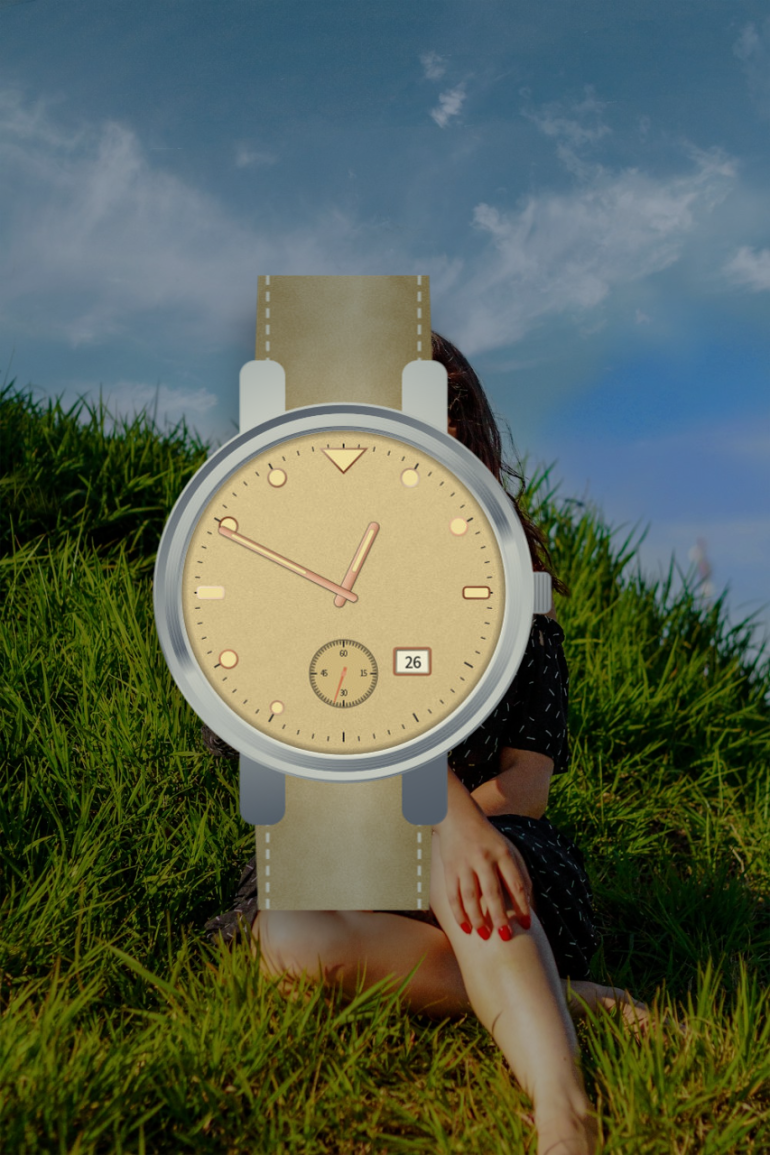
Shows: 12:49:33
